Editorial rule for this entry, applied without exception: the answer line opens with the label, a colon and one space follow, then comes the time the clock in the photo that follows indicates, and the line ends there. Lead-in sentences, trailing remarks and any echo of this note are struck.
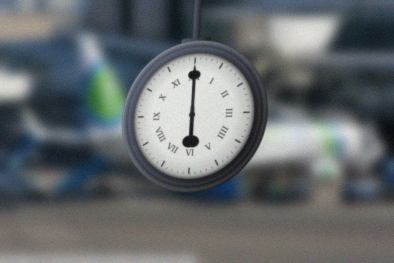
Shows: 6:00
